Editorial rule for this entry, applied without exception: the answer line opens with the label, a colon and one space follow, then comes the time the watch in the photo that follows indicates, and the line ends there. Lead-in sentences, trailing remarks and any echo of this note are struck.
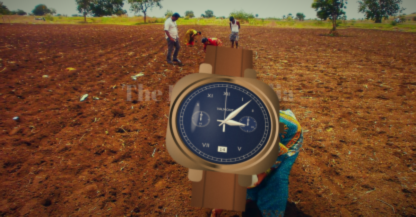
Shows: 3:07
